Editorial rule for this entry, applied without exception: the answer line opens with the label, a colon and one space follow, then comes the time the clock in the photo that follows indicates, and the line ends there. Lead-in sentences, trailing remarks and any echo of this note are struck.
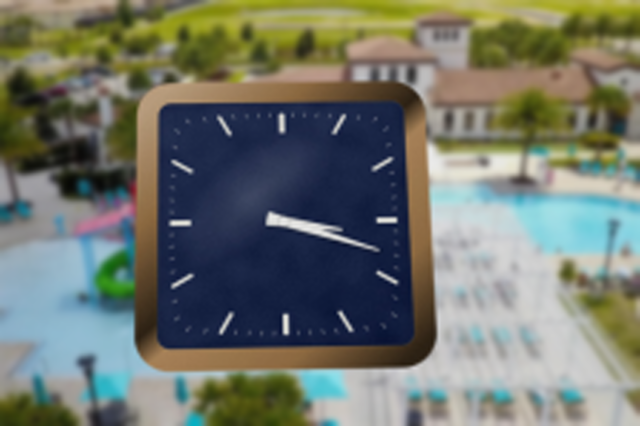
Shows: 3:18
